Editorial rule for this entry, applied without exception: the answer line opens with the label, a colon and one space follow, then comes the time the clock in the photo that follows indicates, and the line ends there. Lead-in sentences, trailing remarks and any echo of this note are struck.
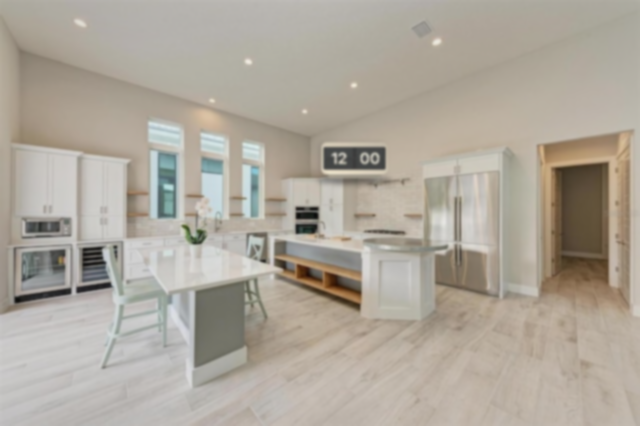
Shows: 12:00
